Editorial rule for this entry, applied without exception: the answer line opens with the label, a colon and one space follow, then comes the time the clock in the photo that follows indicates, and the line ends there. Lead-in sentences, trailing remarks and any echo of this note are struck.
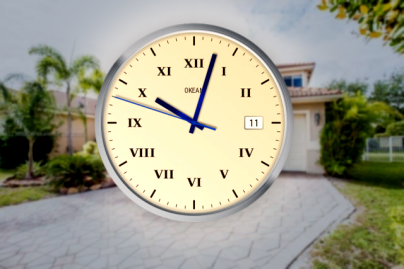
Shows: 10:02:48
